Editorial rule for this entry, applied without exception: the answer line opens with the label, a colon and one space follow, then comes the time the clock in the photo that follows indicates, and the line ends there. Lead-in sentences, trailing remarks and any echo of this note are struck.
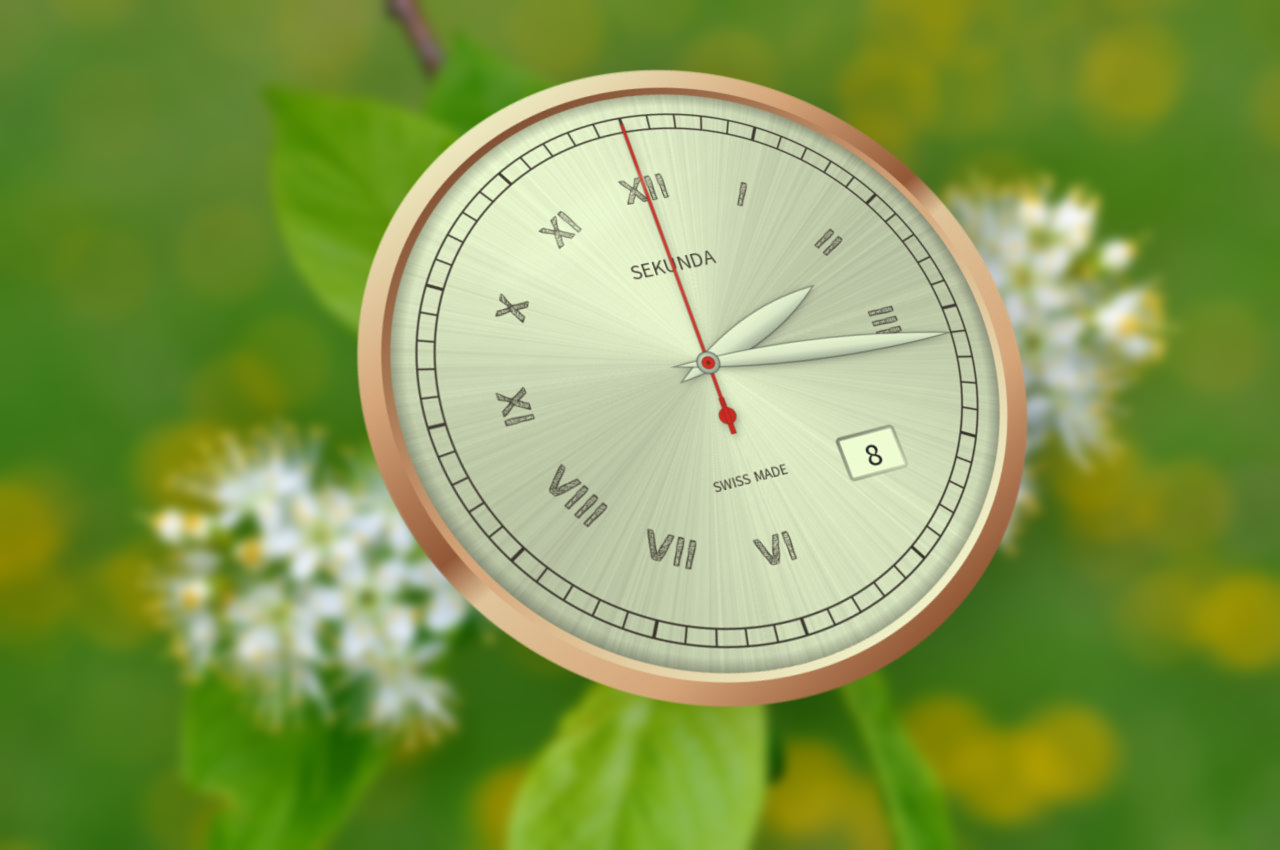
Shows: 2:16:00
